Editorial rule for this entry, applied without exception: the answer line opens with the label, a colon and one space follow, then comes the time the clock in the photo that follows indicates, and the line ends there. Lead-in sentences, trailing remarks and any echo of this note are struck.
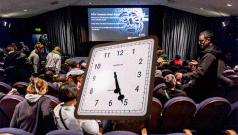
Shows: 5:26
